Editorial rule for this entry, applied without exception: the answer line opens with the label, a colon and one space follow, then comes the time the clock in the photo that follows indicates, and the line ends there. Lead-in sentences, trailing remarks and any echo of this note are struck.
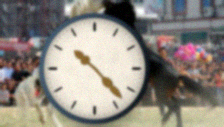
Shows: 10:23
